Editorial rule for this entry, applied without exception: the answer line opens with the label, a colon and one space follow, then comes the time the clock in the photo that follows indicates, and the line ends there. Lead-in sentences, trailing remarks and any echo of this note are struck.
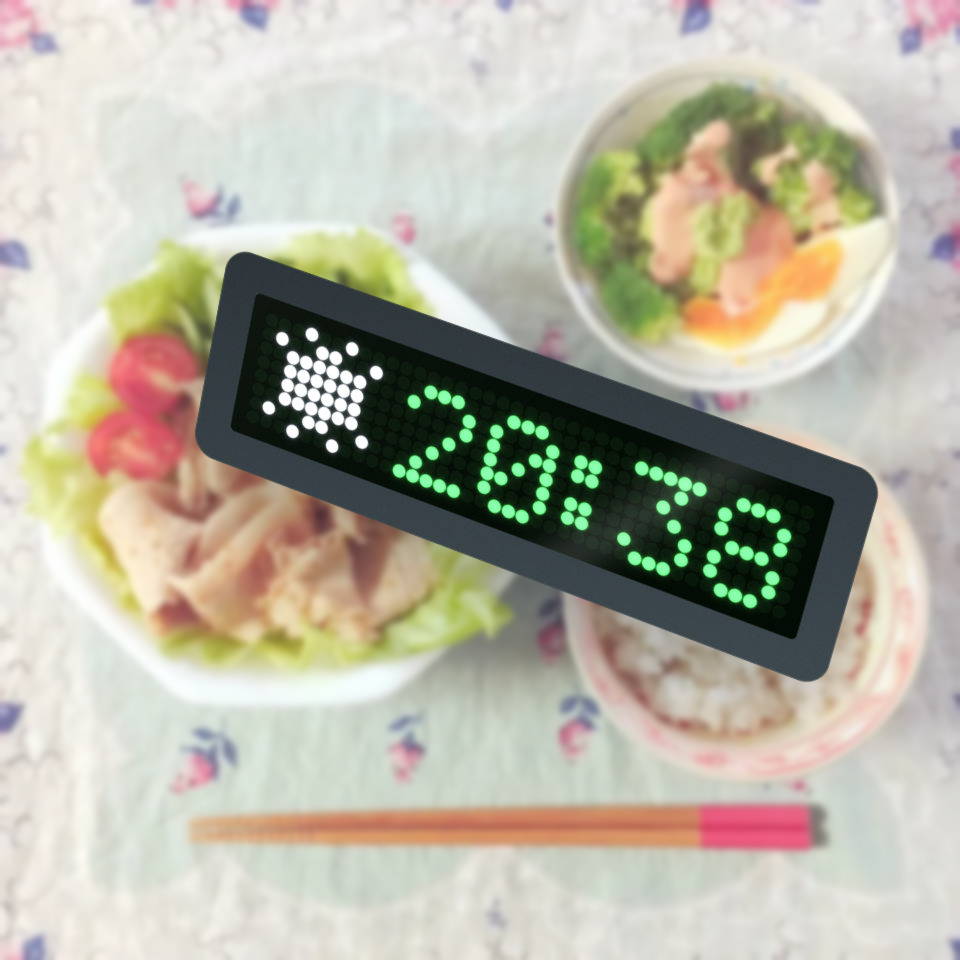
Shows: 20:38
